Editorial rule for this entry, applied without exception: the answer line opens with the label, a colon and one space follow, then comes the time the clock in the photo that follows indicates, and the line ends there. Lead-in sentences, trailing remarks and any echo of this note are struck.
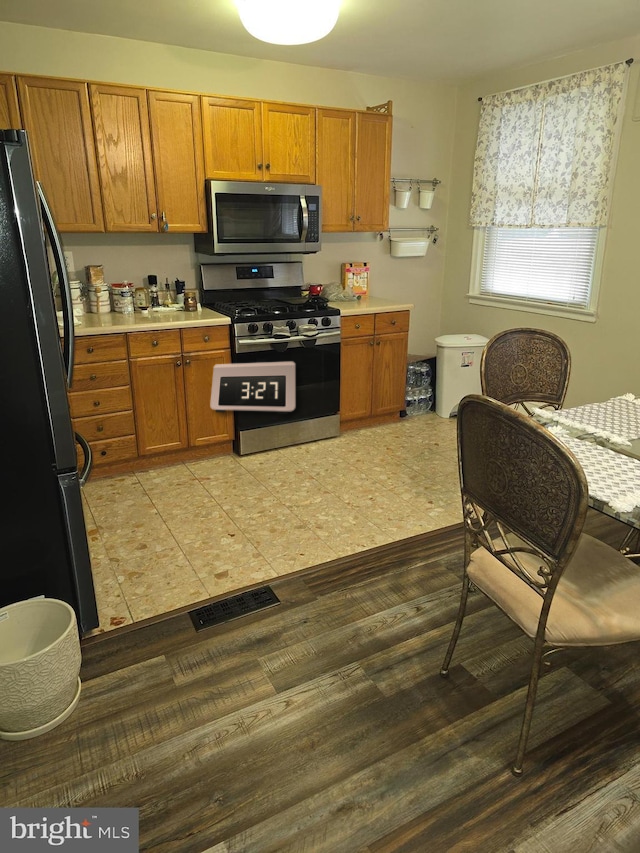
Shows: 3:27
